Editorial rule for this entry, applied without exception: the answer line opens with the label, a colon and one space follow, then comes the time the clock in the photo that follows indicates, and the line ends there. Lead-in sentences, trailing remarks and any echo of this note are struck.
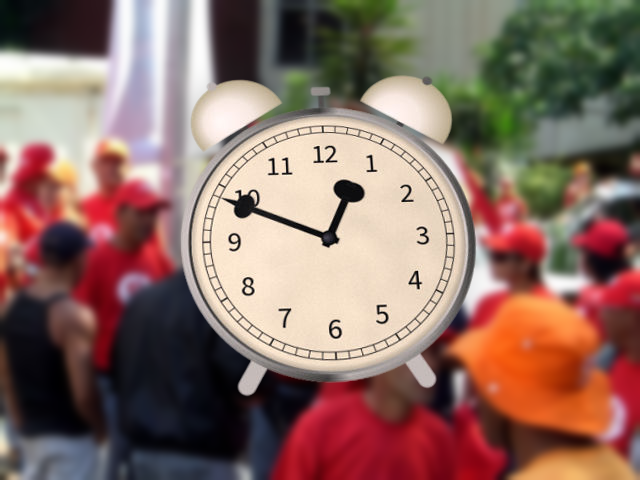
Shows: 12:49
